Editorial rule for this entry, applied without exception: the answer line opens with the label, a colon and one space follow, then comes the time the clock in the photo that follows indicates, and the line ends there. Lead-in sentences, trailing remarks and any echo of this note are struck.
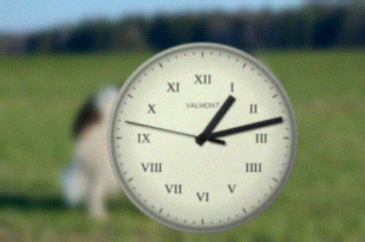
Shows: 1:12:47
